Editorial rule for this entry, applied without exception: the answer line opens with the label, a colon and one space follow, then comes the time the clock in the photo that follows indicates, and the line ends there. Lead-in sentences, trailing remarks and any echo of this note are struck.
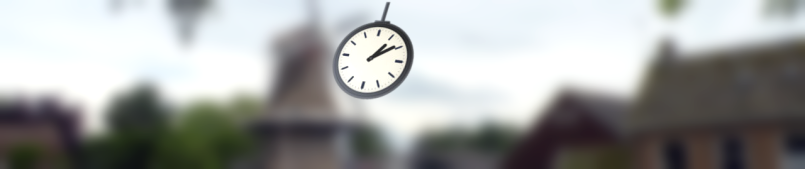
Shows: 1:09
